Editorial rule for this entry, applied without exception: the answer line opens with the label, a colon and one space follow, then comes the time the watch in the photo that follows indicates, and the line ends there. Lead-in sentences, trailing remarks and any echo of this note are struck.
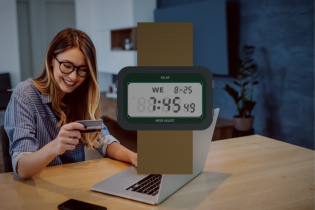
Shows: 7:45:49
